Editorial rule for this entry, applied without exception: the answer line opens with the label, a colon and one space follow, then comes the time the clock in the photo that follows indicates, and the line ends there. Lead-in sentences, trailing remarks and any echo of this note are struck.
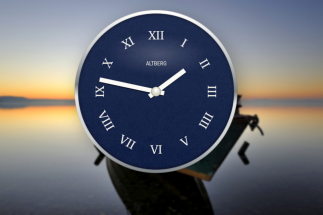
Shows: 1:47
